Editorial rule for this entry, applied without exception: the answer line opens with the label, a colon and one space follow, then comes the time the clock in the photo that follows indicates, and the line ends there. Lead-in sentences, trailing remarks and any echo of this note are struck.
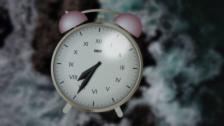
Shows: 7:35
